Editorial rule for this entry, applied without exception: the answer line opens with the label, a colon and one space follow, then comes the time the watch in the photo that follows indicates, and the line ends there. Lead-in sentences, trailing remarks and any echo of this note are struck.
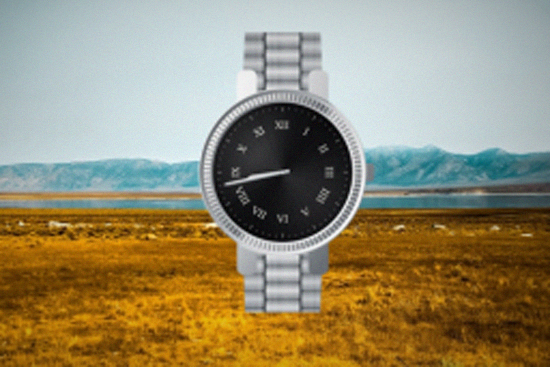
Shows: 8:43
